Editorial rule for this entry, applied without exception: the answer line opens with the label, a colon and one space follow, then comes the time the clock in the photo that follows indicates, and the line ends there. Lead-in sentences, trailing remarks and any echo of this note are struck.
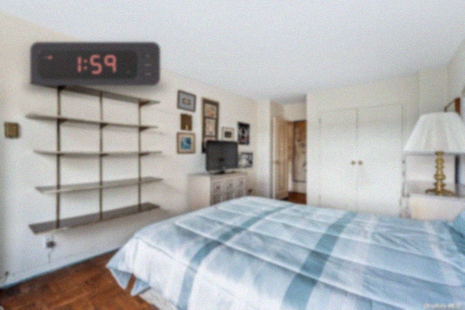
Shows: 1:59
